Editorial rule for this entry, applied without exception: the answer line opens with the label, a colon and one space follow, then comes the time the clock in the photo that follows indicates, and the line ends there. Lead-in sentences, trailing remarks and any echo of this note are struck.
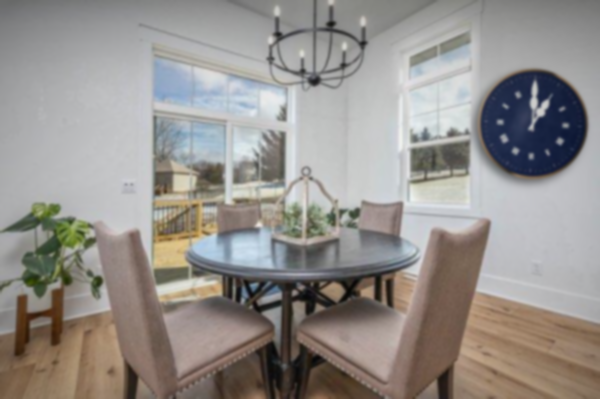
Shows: 1:00
